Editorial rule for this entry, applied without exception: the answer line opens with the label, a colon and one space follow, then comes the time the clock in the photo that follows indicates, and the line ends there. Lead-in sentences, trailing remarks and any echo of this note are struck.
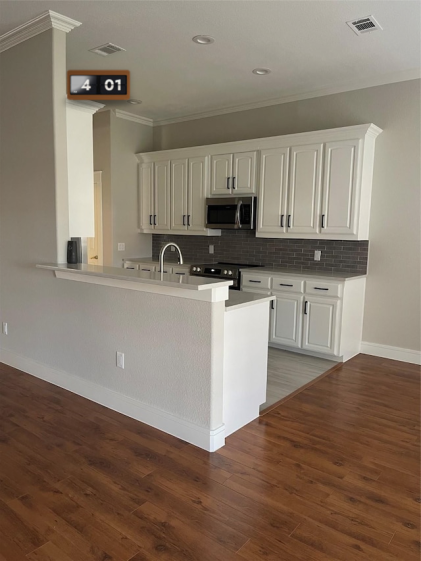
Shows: 4:01
